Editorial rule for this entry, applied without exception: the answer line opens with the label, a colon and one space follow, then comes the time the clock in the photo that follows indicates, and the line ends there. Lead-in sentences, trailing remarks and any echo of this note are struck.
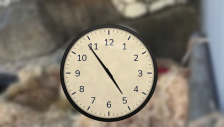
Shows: 4:54
